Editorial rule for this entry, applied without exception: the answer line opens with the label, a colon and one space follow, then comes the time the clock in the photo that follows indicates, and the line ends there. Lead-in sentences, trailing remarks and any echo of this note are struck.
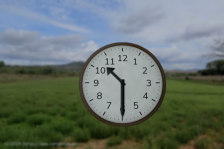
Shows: 10:30
